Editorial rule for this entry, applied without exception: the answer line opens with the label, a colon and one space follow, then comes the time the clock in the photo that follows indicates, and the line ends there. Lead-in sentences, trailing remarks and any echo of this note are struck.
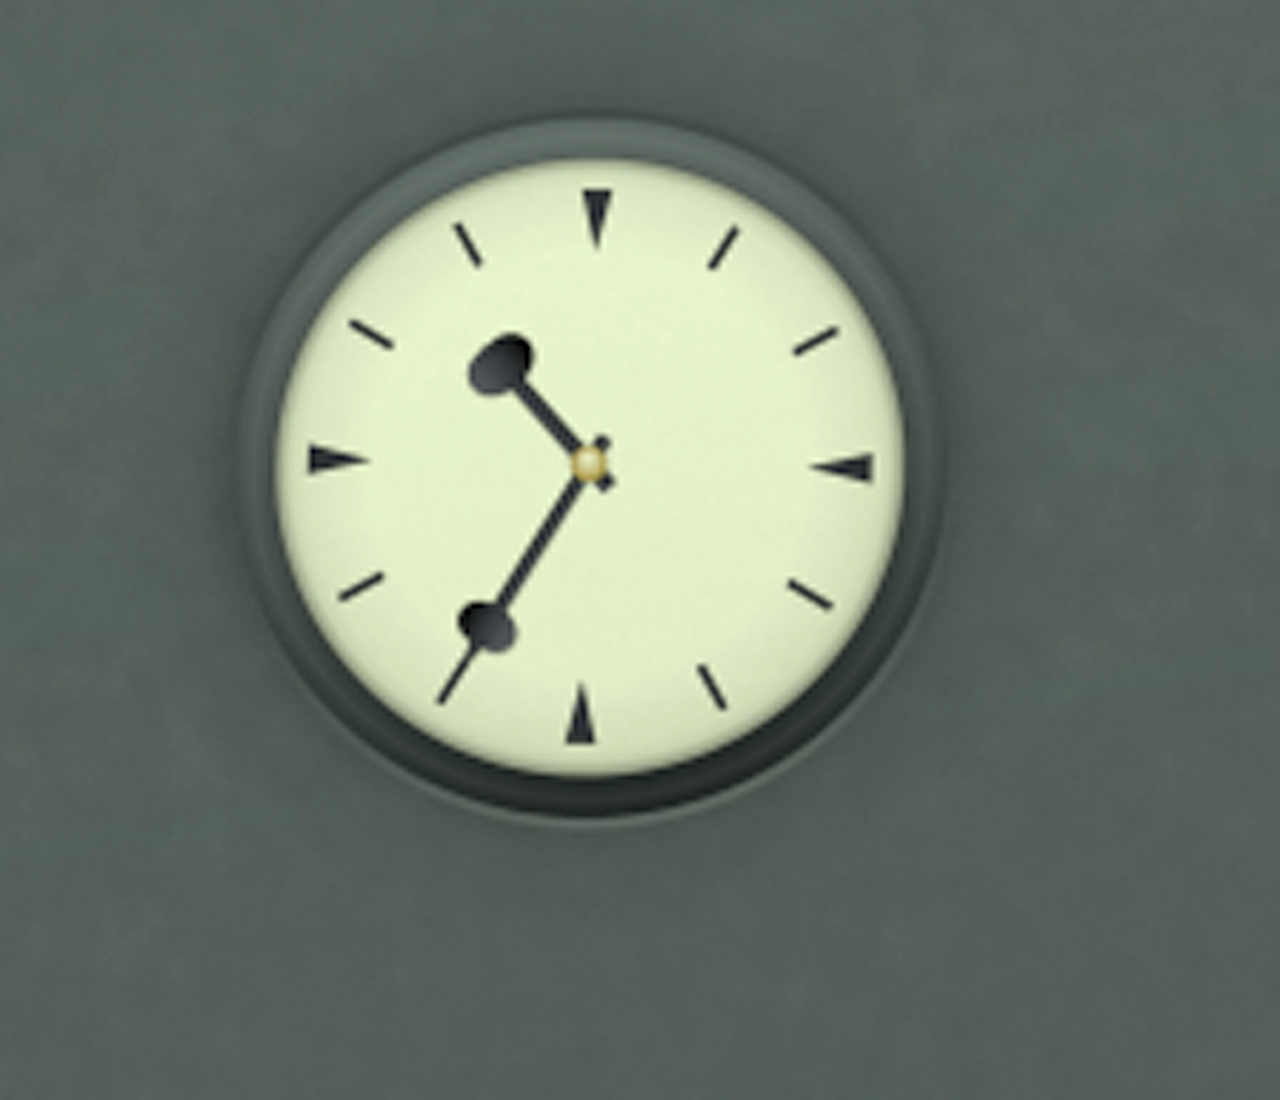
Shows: 10:35
